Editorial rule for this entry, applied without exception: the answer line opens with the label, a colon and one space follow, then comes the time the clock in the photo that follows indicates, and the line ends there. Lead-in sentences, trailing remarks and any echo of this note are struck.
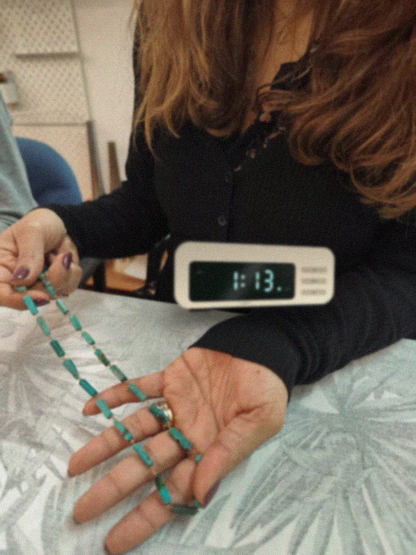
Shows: 1:13
